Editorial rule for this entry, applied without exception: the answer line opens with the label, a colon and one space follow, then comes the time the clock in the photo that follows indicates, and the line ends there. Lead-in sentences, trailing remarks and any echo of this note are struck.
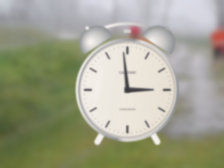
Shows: 2:59
